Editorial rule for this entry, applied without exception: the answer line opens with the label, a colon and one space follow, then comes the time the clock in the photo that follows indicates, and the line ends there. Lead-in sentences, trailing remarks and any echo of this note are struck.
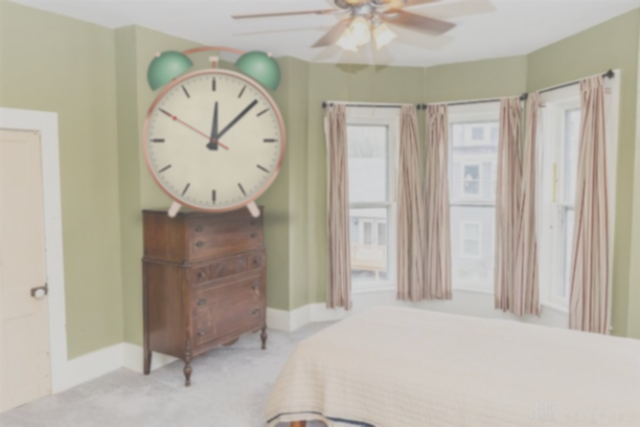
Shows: 12:07:50
